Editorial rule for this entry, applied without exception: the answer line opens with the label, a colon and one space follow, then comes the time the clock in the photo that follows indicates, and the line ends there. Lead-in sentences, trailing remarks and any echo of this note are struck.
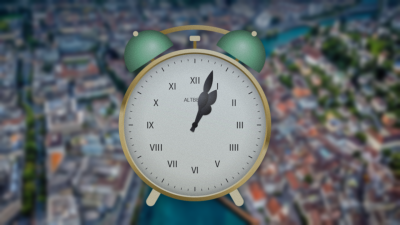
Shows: 1:03
